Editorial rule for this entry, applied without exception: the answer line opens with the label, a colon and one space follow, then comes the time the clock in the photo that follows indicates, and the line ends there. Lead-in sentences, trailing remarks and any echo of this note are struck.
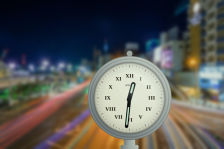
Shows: 12:31
